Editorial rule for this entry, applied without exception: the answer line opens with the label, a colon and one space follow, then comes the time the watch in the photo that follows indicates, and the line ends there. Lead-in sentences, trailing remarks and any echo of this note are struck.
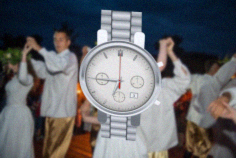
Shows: 6:45
